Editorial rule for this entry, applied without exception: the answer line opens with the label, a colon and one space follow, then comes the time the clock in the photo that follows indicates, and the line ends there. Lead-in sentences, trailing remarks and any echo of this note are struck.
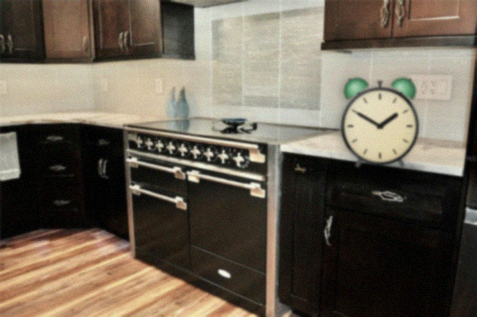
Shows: 1:50
